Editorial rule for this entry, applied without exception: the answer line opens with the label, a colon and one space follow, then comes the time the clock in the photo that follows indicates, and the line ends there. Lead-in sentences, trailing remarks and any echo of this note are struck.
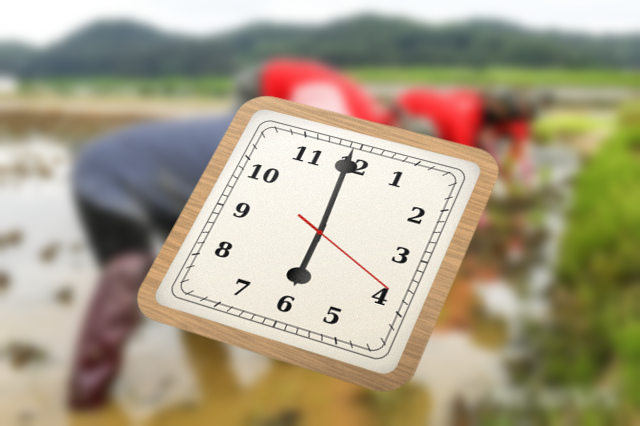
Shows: 5:59:19
